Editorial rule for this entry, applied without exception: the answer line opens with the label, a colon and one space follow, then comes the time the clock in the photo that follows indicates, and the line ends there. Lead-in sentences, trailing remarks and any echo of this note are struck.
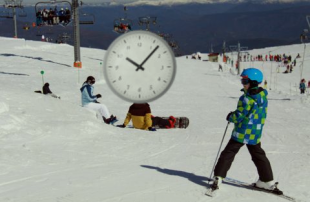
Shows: 10:07
